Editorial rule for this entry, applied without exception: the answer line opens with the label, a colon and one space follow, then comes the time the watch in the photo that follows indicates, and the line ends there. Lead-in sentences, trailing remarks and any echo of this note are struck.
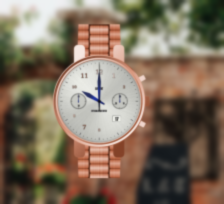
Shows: 10:00
